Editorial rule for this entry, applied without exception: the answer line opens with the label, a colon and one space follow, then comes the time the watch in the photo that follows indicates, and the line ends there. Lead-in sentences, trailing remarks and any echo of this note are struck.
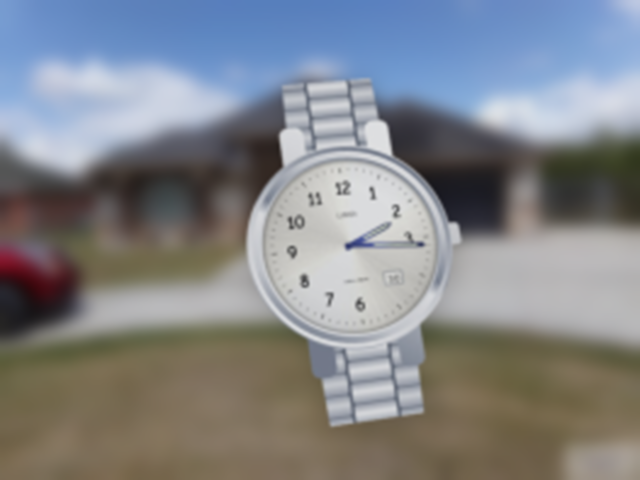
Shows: 2:16
